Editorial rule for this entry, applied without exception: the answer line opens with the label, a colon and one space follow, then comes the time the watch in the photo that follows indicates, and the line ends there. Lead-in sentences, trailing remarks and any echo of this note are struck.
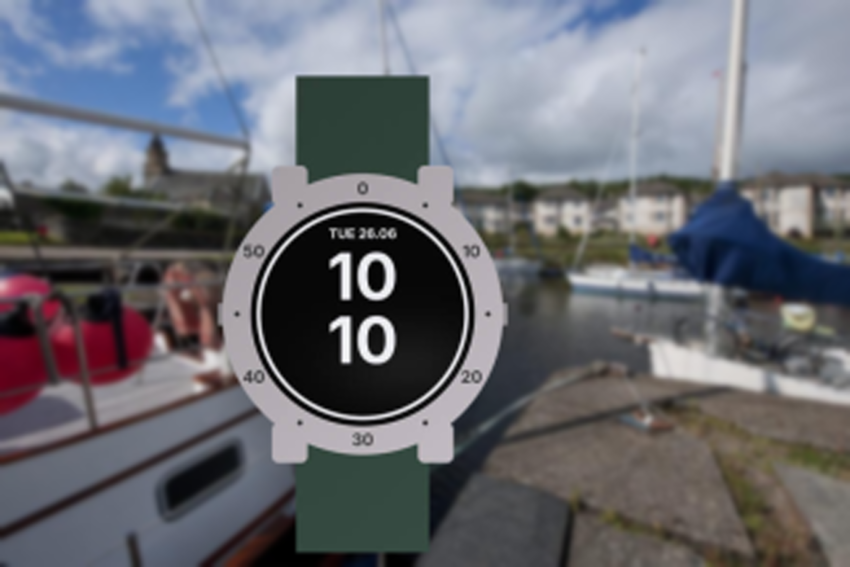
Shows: 10:10
